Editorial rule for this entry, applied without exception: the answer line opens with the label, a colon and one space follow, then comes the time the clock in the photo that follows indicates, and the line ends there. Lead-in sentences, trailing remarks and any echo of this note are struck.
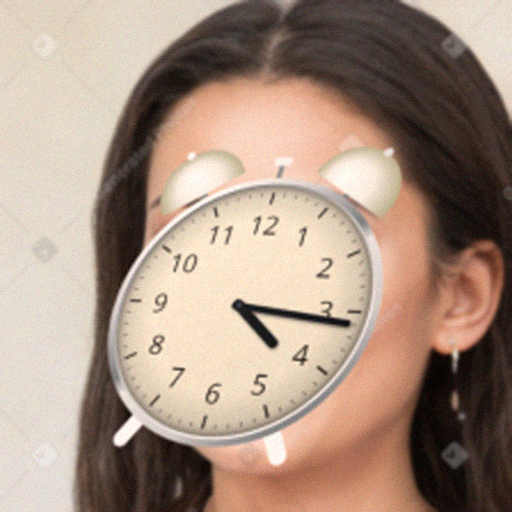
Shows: 4:16
